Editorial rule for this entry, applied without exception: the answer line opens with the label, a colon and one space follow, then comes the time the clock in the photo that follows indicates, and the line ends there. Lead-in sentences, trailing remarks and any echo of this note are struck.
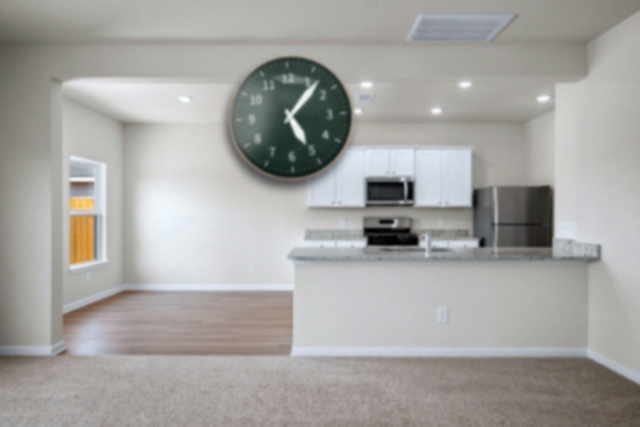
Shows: 5:07
